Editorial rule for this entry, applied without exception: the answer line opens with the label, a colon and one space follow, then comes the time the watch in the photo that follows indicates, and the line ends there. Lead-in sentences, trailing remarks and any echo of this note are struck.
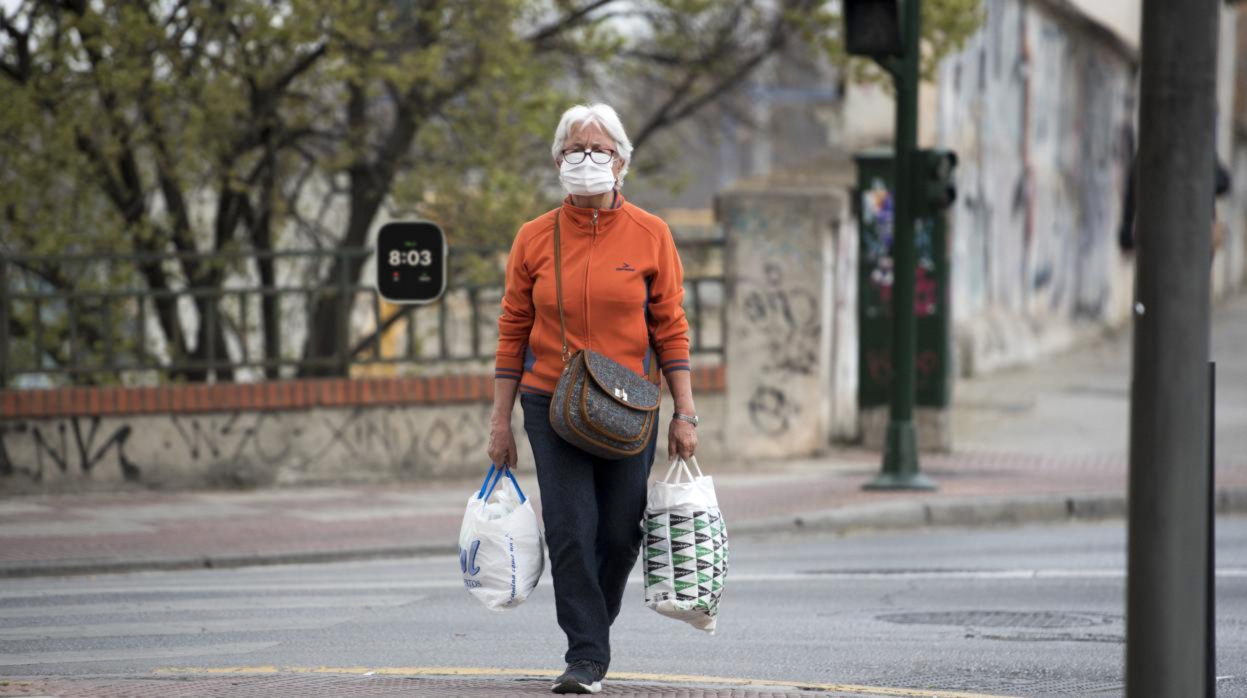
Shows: 8:03
